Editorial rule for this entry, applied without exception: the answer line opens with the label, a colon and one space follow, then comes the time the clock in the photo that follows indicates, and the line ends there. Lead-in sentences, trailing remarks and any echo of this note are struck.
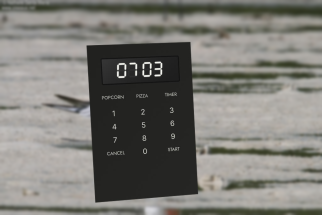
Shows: 7:03
